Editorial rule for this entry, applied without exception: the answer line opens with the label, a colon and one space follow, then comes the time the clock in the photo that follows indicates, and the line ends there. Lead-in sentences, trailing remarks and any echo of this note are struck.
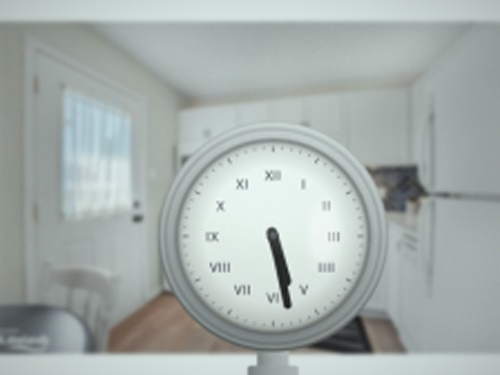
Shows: 5:28
